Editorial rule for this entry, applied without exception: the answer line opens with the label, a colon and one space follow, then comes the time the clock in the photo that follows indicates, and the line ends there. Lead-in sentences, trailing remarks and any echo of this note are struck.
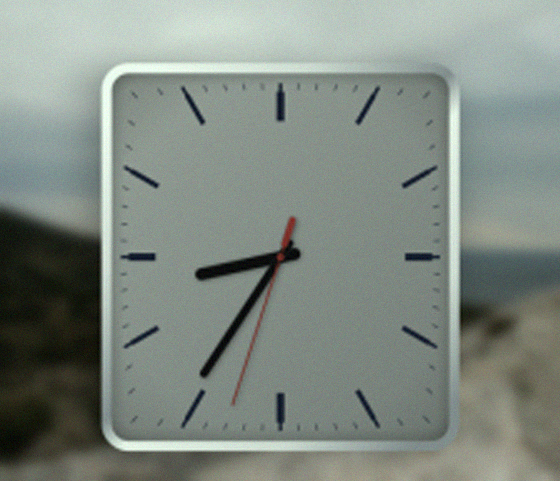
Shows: 8:35:33
